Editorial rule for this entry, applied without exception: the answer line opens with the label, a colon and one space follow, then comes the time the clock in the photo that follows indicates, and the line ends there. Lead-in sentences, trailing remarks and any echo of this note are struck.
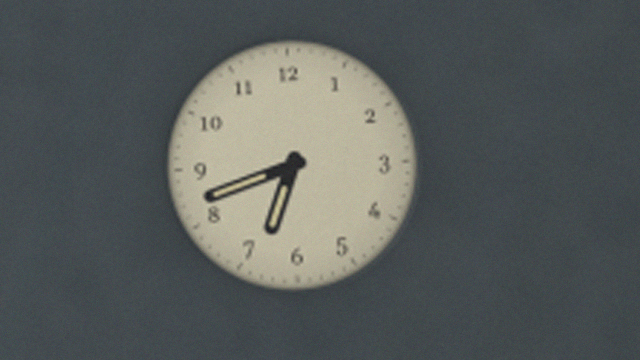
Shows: 6:42
